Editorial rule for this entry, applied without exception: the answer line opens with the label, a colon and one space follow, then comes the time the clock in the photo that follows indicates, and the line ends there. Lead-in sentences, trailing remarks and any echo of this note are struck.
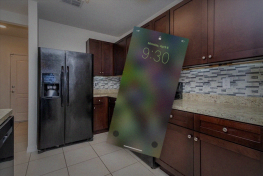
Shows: 9:30
